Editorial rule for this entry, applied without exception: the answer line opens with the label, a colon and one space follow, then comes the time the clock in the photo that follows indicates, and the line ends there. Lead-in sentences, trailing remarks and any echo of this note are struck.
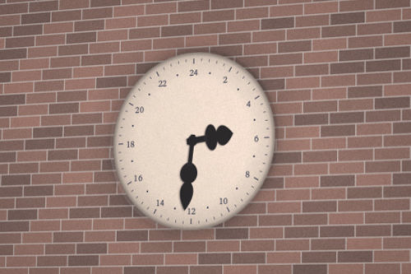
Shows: 5:31
